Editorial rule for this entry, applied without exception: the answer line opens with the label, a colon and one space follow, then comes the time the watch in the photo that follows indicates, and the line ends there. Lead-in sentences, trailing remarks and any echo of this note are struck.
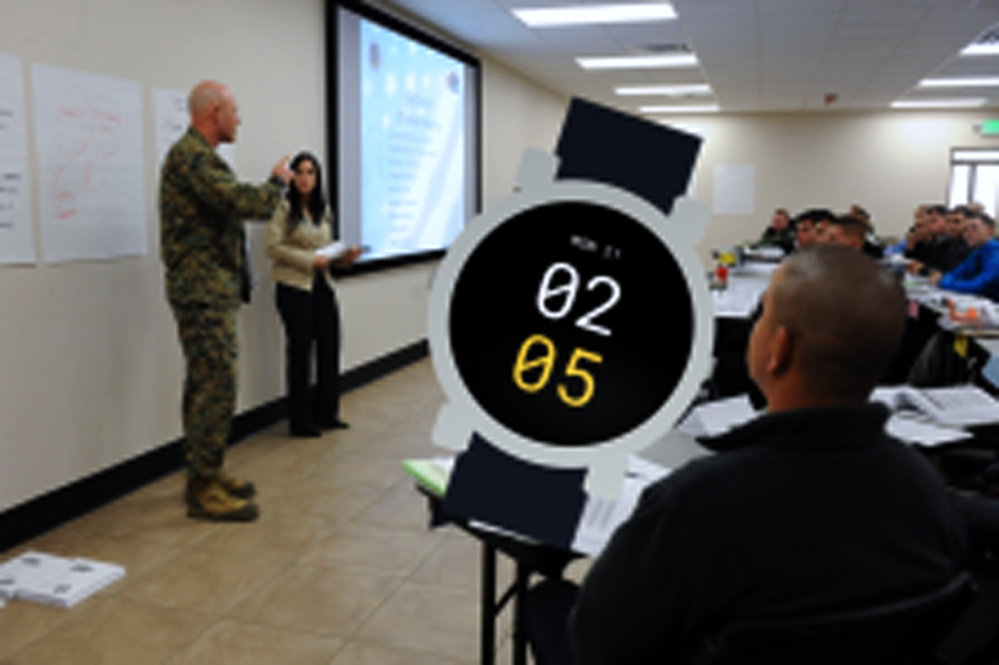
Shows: 2:05
